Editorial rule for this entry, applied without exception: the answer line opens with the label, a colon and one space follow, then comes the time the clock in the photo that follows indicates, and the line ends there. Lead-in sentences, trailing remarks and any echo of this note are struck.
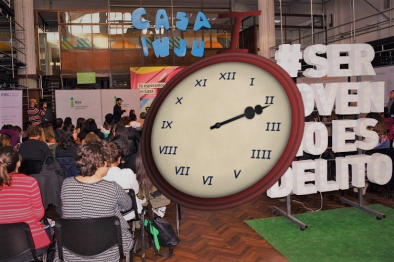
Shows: 2:11
